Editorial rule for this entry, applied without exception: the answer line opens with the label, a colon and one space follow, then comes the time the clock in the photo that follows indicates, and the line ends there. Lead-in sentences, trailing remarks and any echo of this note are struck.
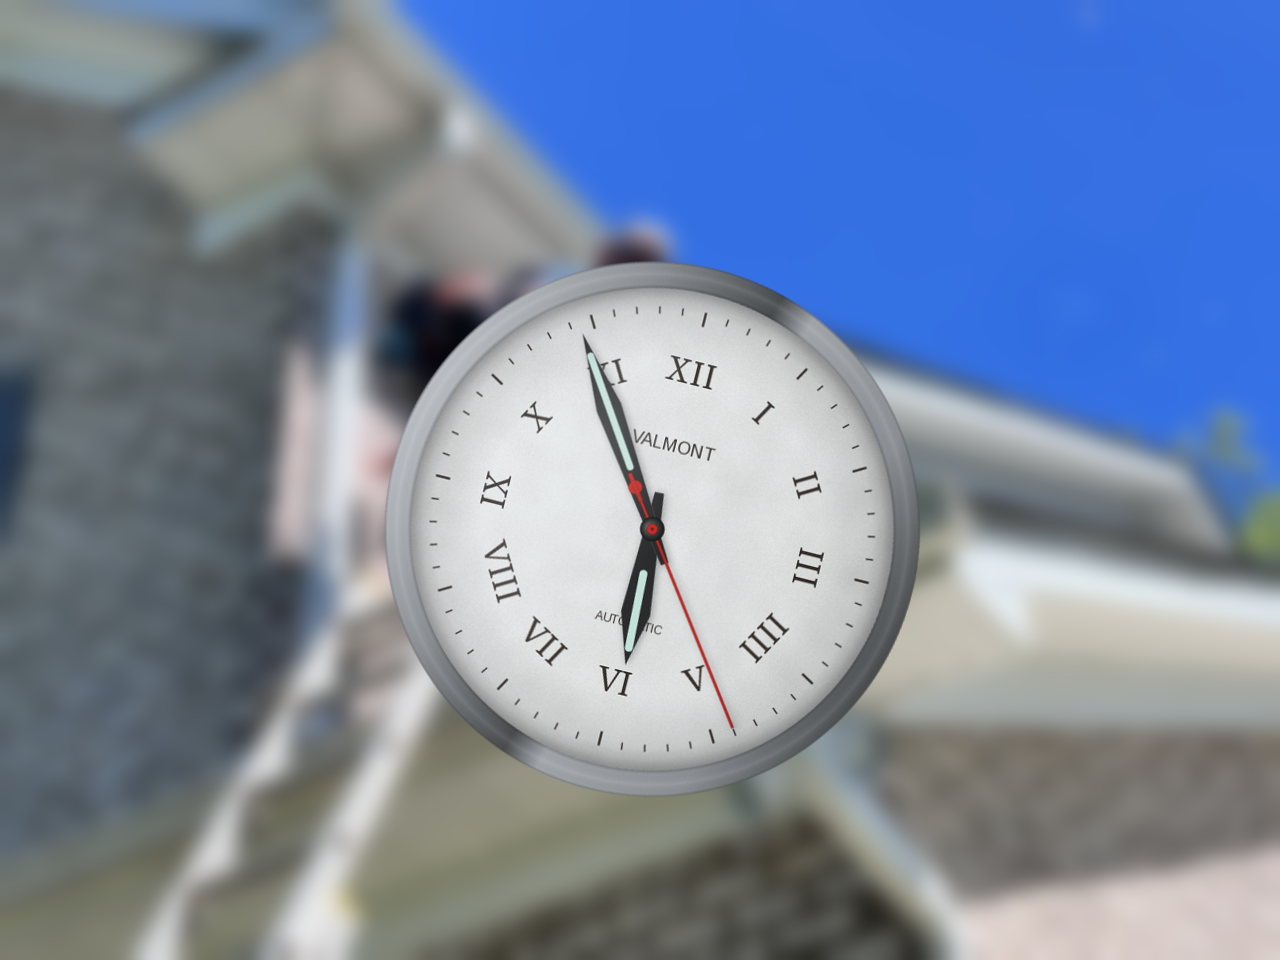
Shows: 5:54:24
